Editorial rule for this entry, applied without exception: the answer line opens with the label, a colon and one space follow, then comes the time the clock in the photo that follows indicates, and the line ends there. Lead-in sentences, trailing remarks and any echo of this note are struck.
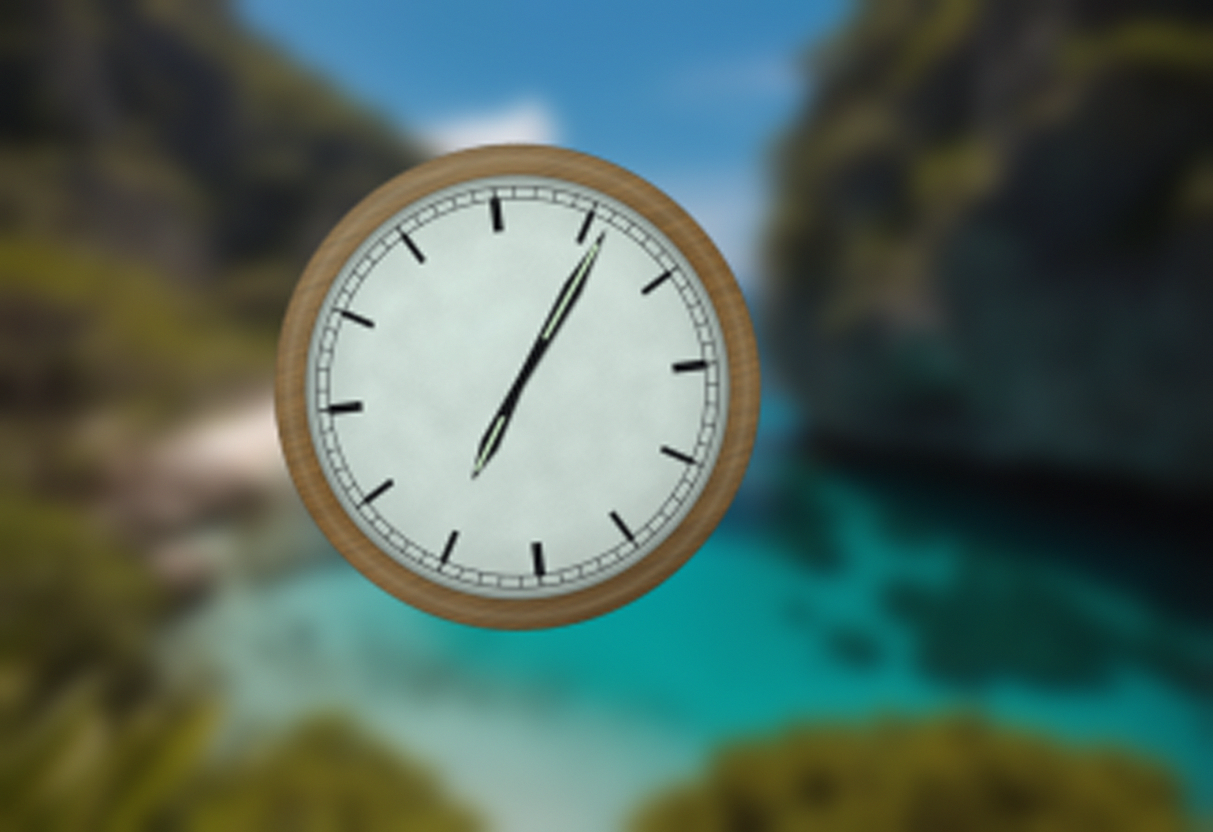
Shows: 7:06
